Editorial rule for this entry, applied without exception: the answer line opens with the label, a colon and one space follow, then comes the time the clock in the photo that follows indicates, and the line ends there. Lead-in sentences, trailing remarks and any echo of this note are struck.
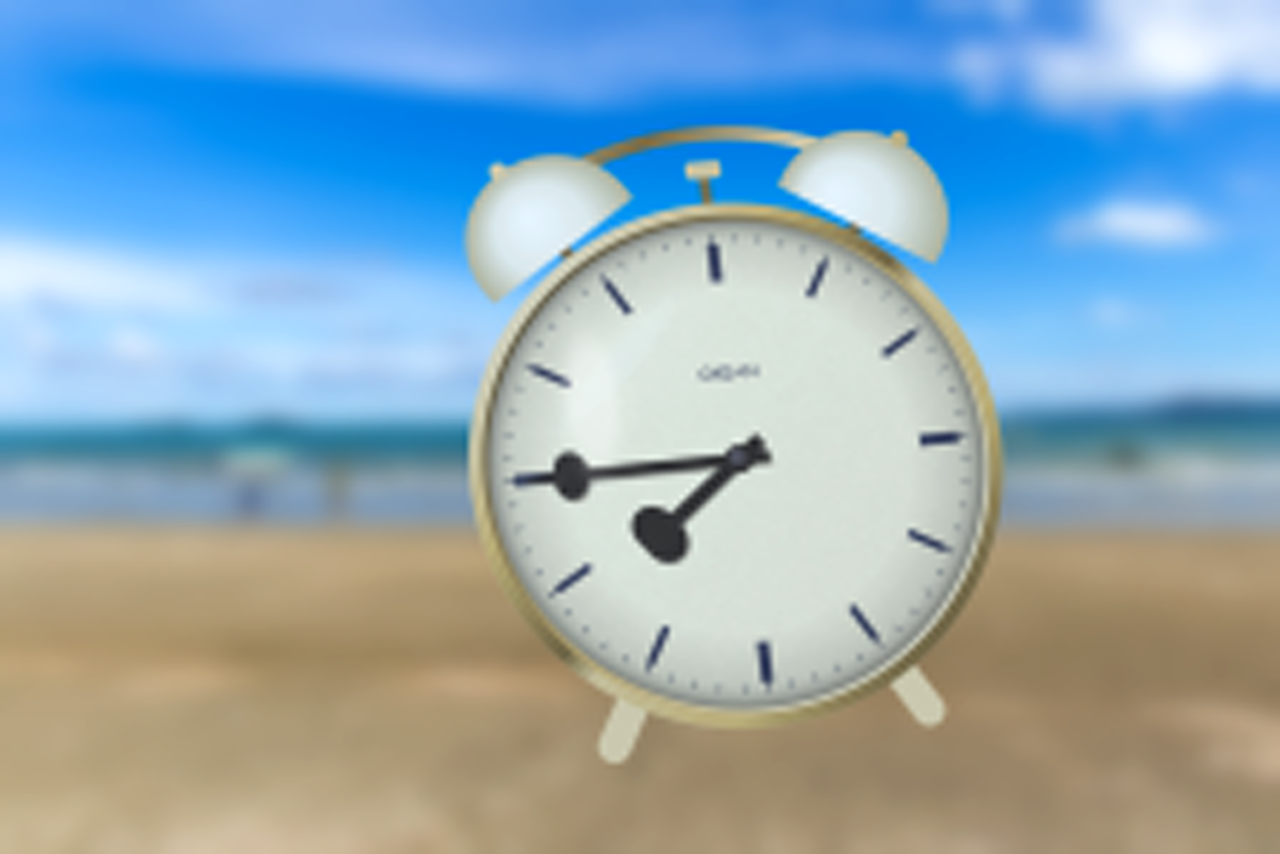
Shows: 7:45
